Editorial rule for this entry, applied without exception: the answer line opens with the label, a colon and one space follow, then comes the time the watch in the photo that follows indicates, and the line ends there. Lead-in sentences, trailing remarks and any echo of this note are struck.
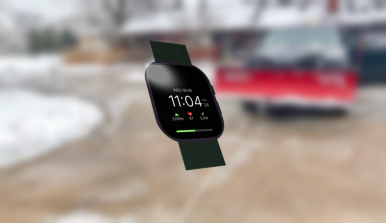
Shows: 11:04
